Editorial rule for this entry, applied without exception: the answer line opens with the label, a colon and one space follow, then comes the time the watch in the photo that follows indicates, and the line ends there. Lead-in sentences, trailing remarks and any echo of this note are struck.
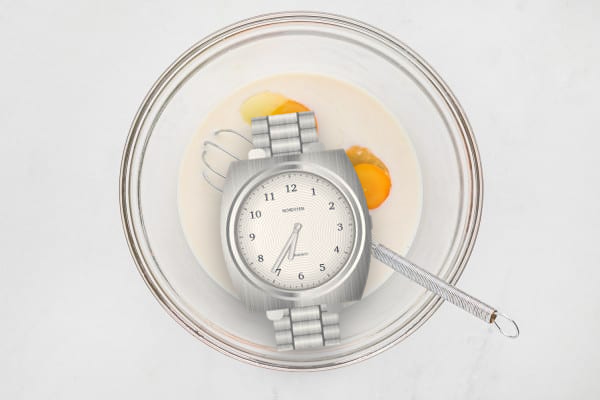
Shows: 6:36
